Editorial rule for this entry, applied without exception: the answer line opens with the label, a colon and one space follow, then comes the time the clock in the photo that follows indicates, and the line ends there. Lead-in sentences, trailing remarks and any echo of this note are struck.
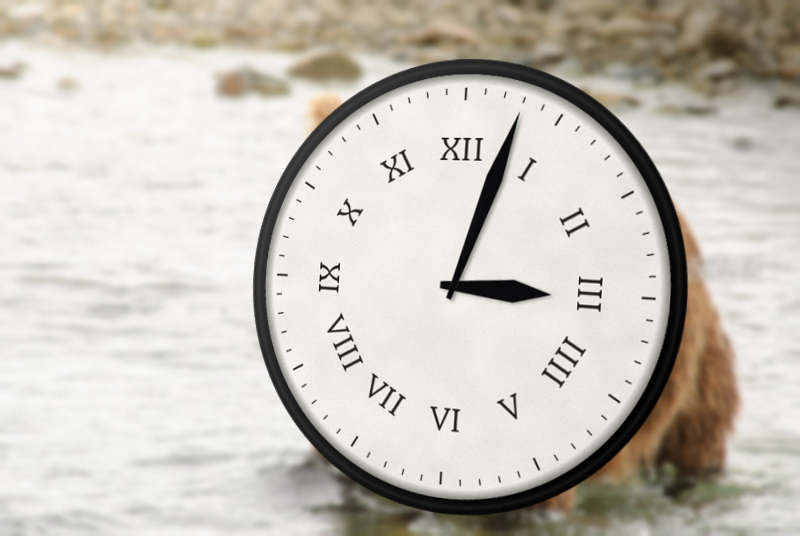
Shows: 3:03
